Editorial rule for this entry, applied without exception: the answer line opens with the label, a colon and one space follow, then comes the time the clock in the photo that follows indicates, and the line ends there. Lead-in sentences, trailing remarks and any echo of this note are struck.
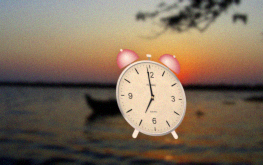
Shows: 6:59
